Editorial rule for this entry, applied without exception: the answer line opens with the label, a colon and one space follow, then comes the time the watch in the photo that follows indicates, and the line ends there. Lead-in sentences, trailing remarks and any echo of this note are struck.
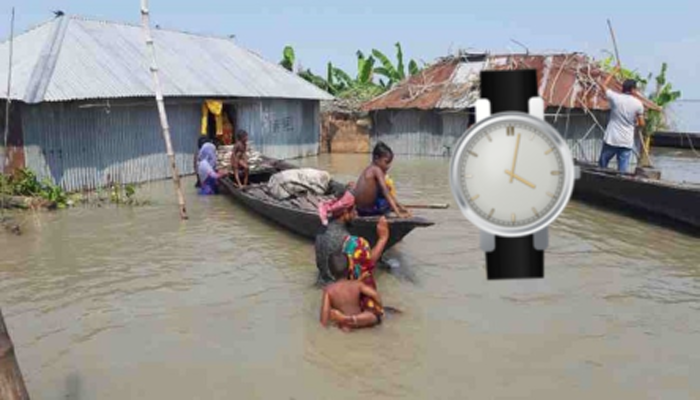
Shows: 4:02
